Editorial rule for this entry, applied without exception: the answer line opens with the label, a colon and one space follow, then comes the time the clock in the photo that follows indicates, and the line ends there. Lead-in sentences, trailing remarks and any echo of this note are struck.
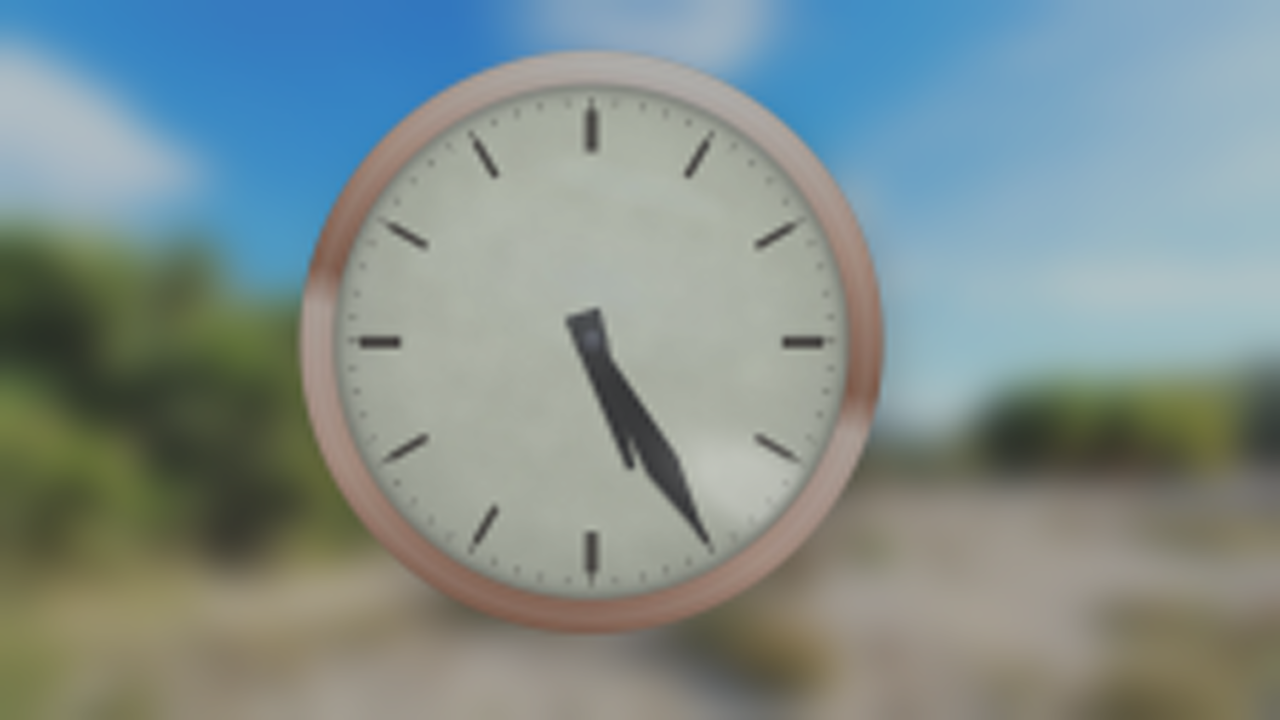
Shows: 5:25
